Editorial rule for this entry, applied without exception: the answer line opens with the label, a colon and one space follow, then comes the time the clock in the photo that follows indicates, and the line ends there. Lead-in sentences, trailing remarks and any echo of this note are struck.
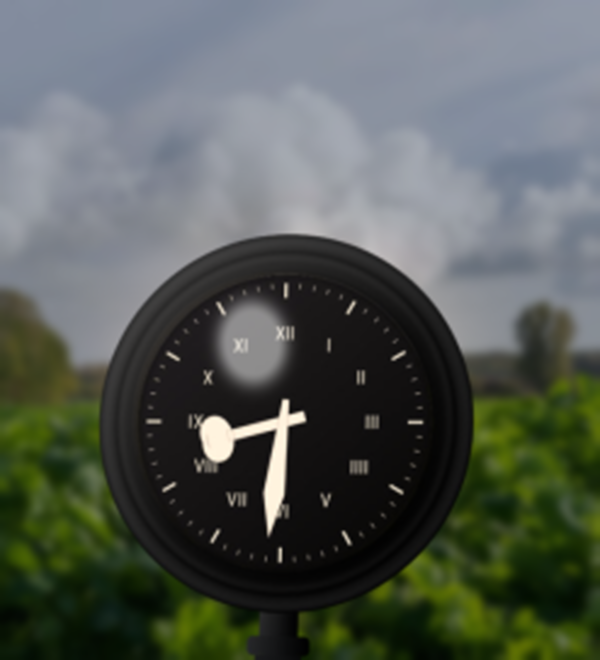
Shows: 8:31
